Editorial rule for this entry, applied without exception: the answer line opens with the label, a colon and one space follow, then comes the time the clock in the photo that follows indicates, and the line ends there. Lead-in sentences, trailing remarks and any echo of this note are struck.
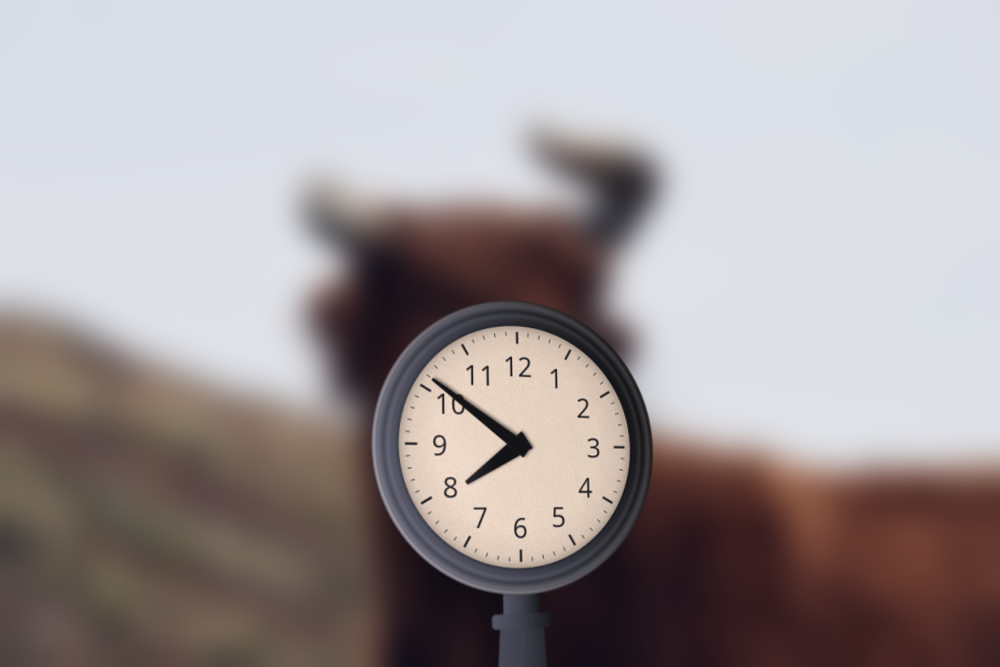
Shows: 7:51
